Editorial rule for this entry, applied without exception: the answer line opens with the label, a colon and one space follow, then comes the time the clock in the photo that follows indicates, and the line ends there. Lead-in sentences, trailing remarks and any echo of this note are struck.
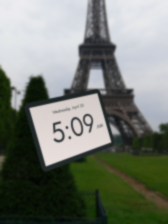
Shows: 5:09
